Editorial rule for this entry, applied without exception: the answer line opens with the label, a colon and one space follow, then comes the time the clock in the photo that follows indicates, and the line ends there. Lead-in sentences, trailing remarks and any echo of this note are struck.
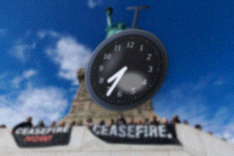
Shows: 7:34
